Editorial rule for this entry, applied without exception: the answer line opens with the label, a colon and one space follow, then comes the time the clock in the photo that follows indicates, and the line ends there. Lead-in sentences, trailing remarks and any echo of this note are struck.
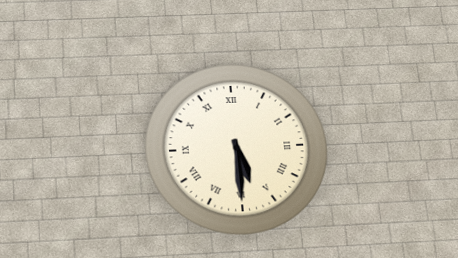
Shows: 5:30
